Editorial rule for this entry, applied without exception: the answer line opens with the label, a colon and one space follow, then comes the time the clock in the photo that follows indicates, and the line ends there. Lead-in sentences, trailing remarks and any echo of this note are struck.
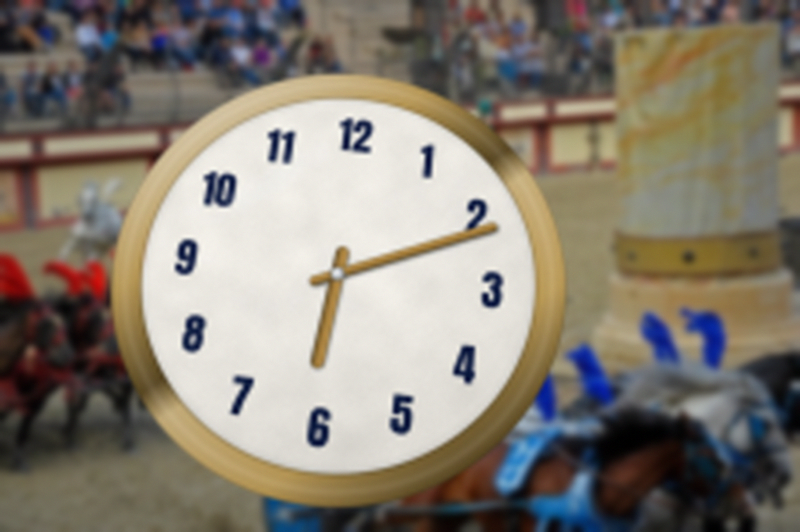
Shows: 6:11
